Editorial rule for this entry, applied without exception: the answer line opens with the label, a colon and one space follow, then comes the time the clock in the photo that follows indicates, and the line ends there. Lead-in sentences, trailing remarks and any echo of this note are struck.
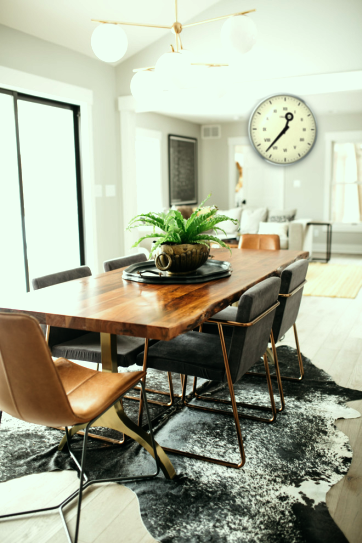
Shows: 12:37
